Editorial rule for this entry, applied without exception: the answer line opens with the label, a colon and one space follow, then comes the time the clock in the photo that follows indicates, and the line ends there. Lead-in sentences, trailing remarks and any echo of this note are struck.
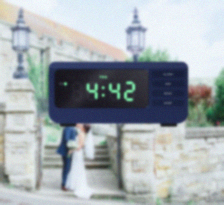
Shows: 4:42
